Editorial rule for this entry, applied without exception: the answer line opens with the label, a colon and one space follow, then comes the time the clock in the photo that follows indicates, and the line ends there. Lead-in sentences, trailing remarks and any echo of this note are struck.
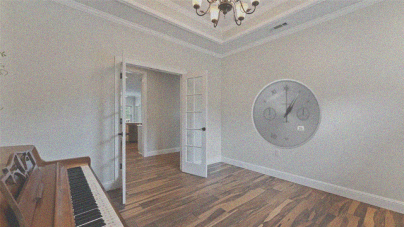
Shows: 1:05
